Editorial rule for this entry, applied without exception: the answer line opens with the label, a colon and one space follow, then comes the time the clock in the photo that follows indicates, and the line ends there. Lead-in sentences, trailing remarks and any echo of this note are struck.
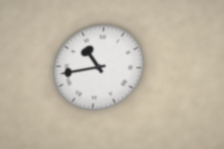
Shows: 10:43
